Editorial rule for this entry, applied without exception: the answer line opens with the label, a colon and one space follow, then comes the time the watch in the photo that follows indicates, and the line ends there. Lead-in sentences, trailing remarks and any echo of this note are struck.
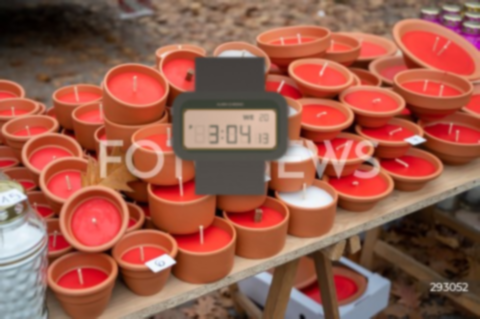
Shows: 3:04
